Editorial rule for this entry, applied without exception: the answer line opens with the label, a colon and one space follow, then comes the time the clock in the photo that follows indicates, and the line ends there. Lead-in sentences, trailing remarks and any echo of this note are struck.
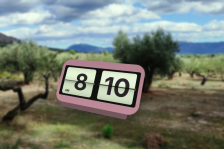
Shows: 8:10
